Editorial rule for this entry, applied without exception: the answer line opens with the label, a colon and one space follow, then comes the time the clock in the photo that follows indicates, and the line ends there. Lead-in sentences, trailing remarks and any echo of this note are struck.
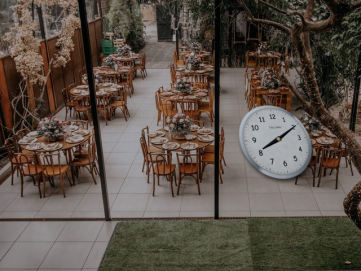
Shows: 8:10
